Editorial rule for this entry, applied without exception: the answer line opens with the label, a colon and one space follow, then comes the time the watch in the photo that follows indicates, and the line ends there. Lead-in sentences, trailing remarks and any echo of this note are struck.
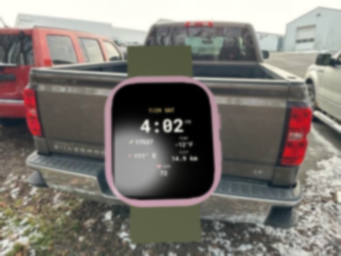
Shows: 4:02
